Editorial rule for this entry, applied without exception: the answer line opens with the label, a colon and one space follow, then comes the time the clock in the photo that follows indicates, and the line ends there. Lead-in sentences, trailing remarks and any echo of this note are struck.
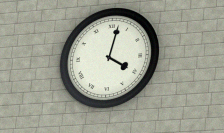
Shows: 4:02
